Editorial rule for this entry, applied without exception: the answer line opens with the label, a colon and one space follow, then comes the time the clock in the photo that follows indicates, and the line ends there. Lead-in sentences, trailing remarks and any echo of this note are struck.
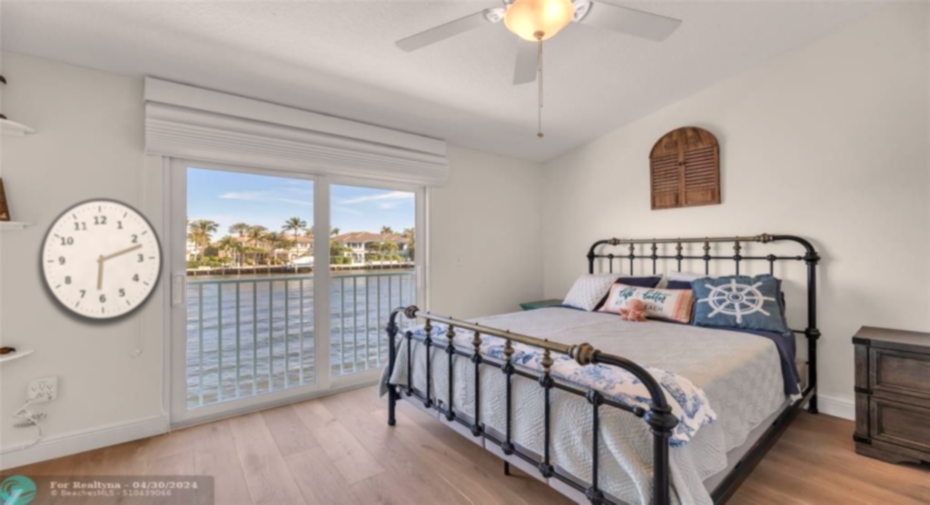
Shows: 6:12
